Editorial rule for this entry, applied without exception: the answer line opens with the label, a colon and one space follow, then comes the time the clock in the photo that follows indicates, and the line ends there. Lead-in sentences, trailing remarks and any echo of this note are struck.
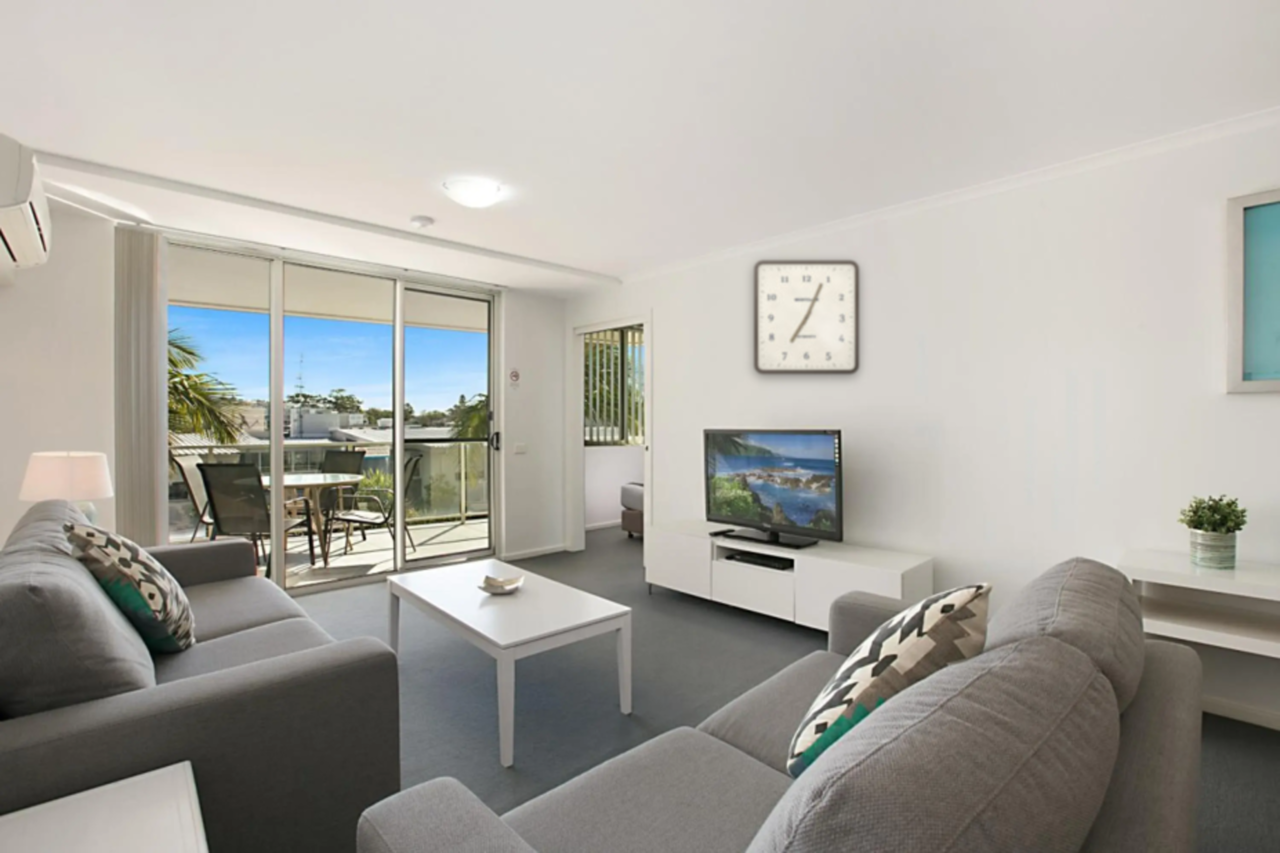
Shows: 7:04
